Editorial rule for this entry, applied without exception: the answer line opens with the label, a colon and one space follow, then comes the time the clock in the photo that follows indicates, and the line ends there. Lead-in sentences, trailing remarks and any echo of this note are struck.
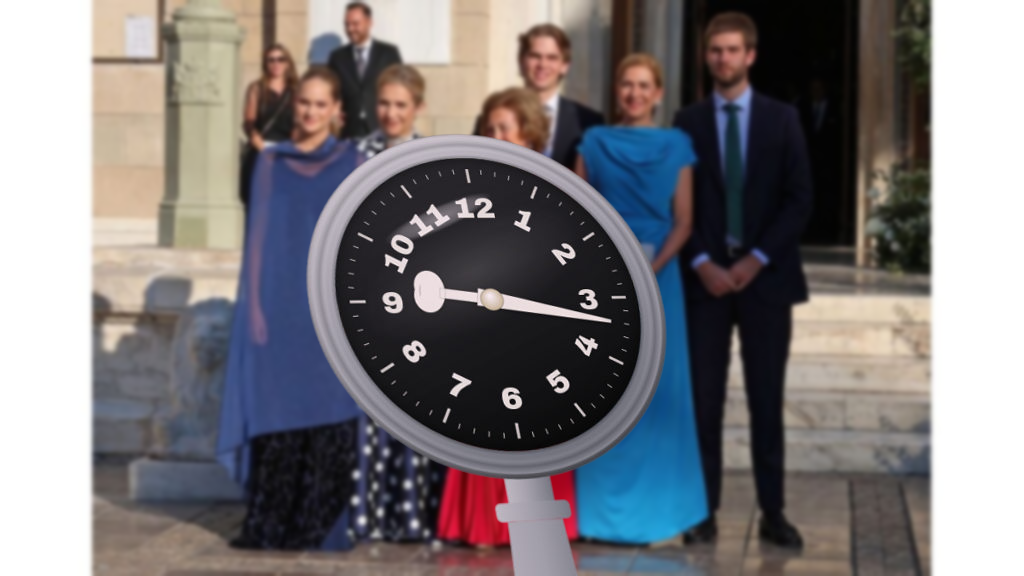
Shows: 9:17
